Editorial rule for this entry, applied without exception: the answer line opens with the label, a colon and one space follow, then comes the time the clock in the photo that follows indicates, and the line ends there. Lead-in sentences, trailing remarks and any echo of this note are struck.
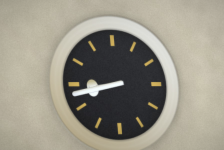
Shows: 8:43
